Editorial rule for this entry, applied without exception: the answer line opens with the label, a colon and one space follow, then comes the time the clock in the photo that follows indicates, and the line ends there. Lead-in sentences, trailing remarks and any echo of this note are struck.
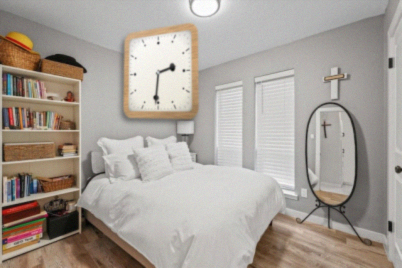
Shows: 2:31
